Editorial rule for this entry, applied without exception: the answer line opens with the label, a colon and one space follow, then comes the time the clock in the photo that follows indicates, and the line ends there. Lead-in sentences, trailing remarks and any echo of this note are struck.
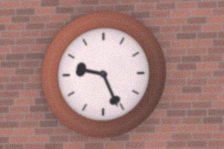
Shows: 9:26
